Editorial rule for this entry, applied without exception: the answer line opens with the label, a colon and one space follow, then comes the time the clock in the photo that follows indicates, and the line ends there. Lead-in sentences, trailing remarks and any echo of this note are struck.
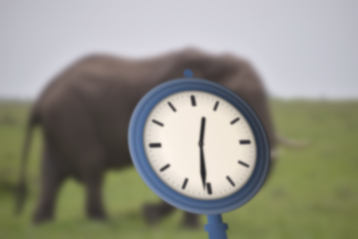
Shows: 12:31
